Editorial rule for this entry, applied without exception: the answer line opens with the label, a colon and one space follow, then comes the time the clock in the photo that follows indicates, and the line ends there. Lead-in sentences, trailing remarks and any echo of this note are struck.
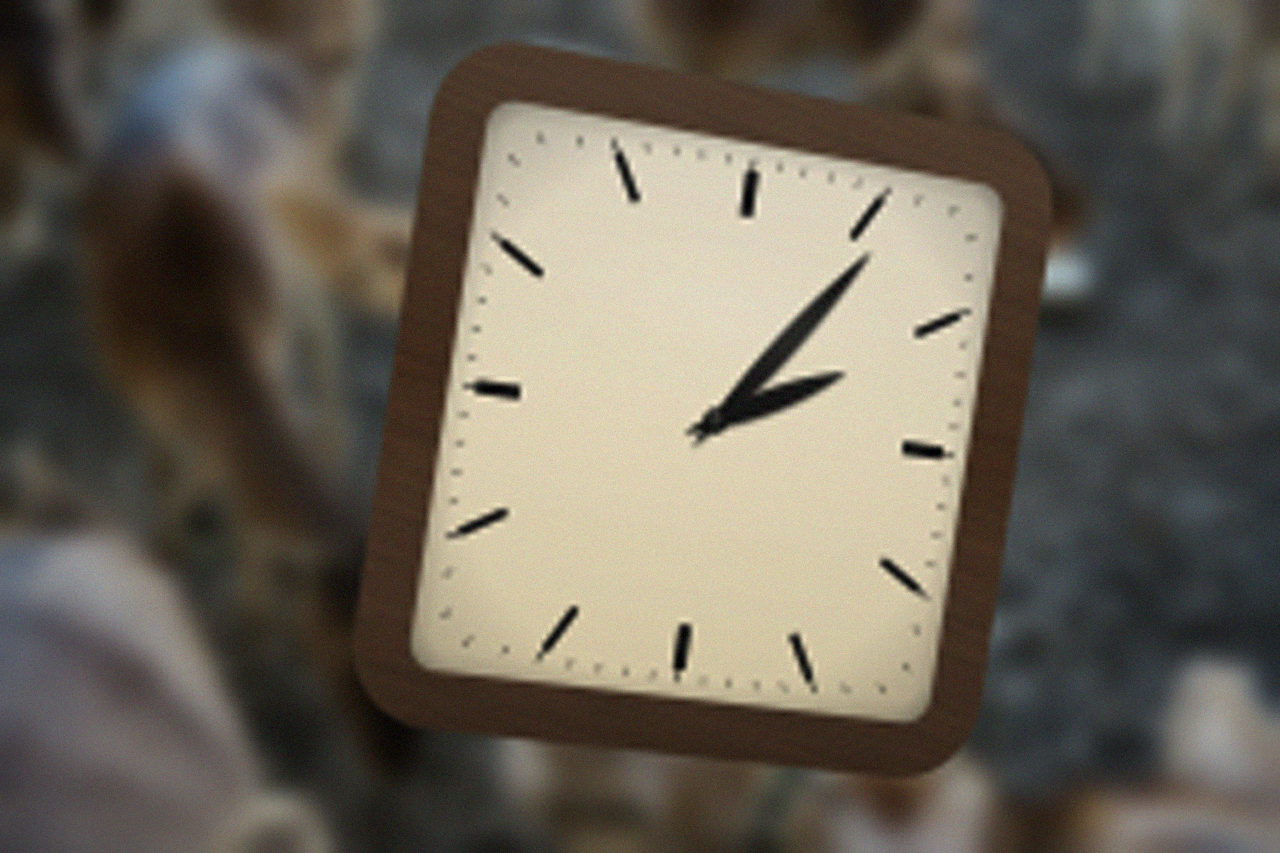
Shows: 2:06
